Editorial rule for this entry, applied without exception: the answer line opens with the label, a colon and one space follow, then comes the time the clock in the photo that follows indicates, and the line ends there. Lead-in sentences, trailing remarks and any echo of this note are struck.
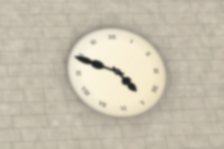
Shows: 4:49
